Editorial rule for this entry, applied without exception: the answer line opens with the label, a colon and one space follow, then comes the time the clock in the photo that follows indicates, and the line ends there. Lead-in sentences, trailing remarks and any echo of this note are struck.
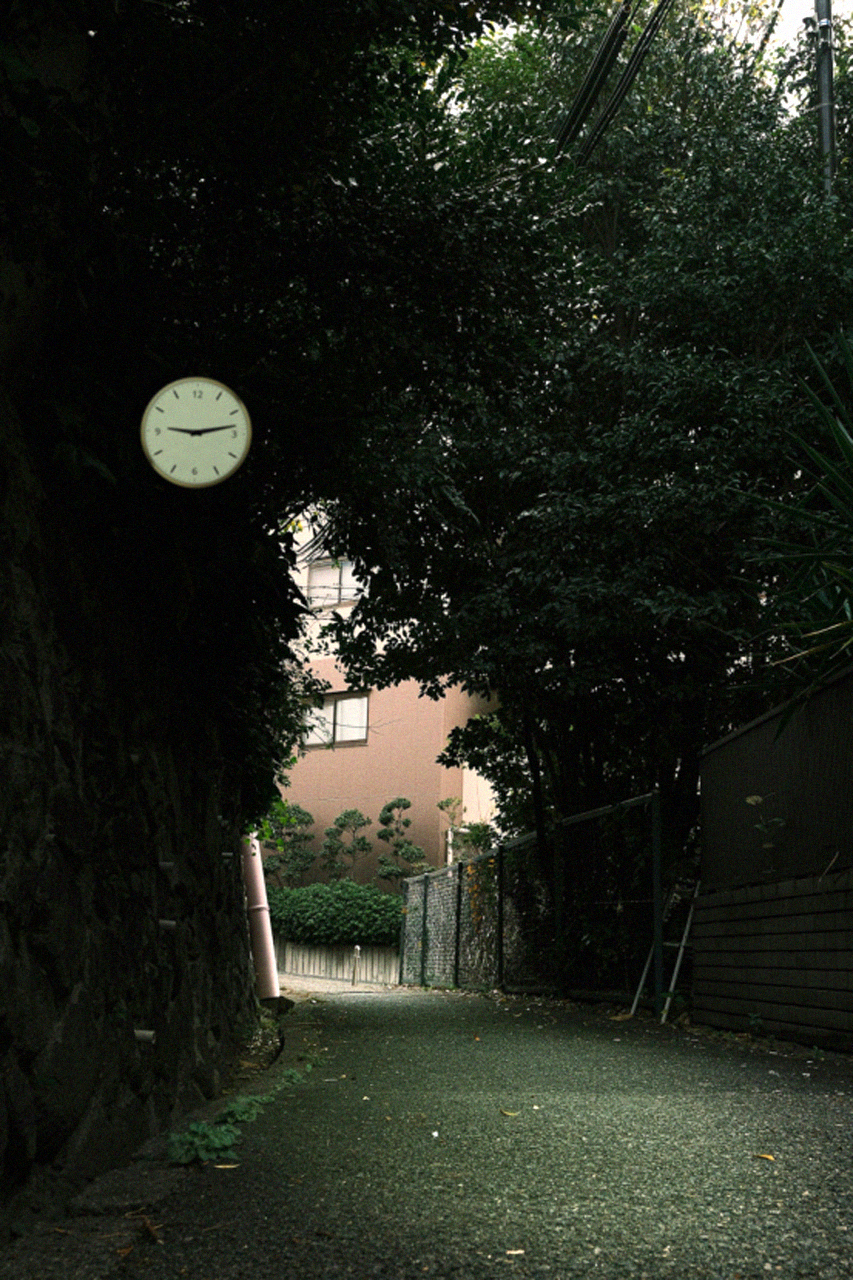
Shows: 9:13
